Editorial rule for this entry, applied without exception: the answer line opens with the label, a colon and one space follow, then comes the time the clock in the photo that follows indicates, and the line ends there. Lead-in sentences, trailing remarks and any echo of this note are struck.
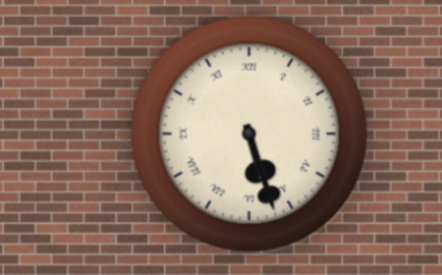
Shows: 5:27
